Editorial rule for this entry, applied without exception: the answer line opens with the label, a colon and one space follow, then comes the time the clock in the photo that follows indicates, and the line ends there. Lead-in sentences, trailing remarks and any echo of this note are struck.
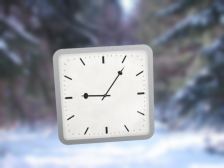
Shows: 9:06
